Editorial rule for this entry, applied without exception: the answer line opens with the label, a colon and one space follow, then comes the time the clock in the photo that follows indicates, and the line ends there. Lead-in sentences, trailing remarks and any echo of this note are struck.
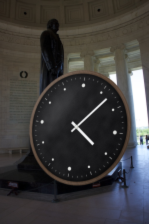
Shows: 4:07
